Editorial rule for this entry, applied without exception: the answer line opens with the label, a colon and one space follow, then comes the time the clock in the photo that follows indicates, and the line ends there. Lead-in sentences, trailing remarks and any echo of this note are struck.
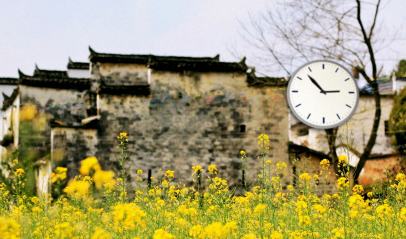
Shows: 2:53
